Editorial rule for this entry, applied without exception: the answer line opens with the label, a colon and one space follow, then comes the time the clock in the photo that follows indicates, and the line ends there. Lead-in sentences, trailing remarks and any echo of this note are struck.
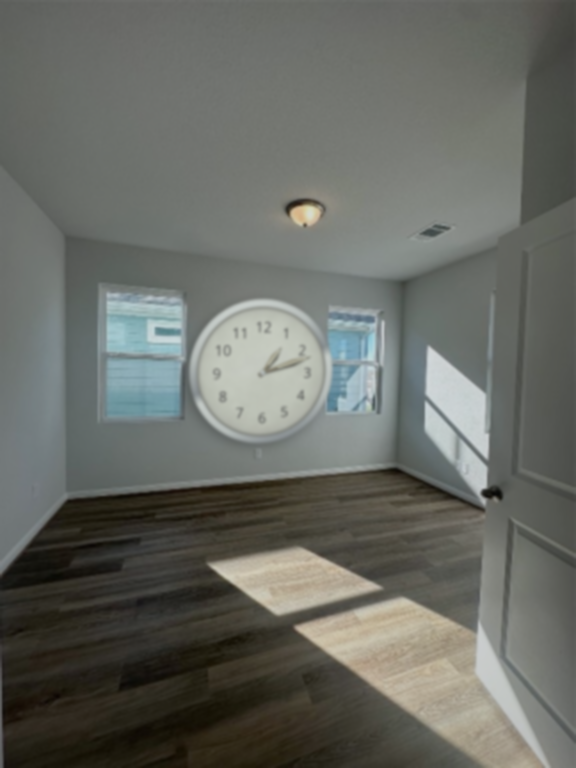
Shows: 1:12
